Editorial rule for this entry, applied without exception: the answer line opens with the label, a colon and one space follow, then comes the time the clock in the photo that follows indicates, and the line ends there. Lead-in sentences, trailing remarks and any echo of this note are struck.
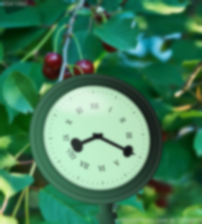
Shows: 8:20
